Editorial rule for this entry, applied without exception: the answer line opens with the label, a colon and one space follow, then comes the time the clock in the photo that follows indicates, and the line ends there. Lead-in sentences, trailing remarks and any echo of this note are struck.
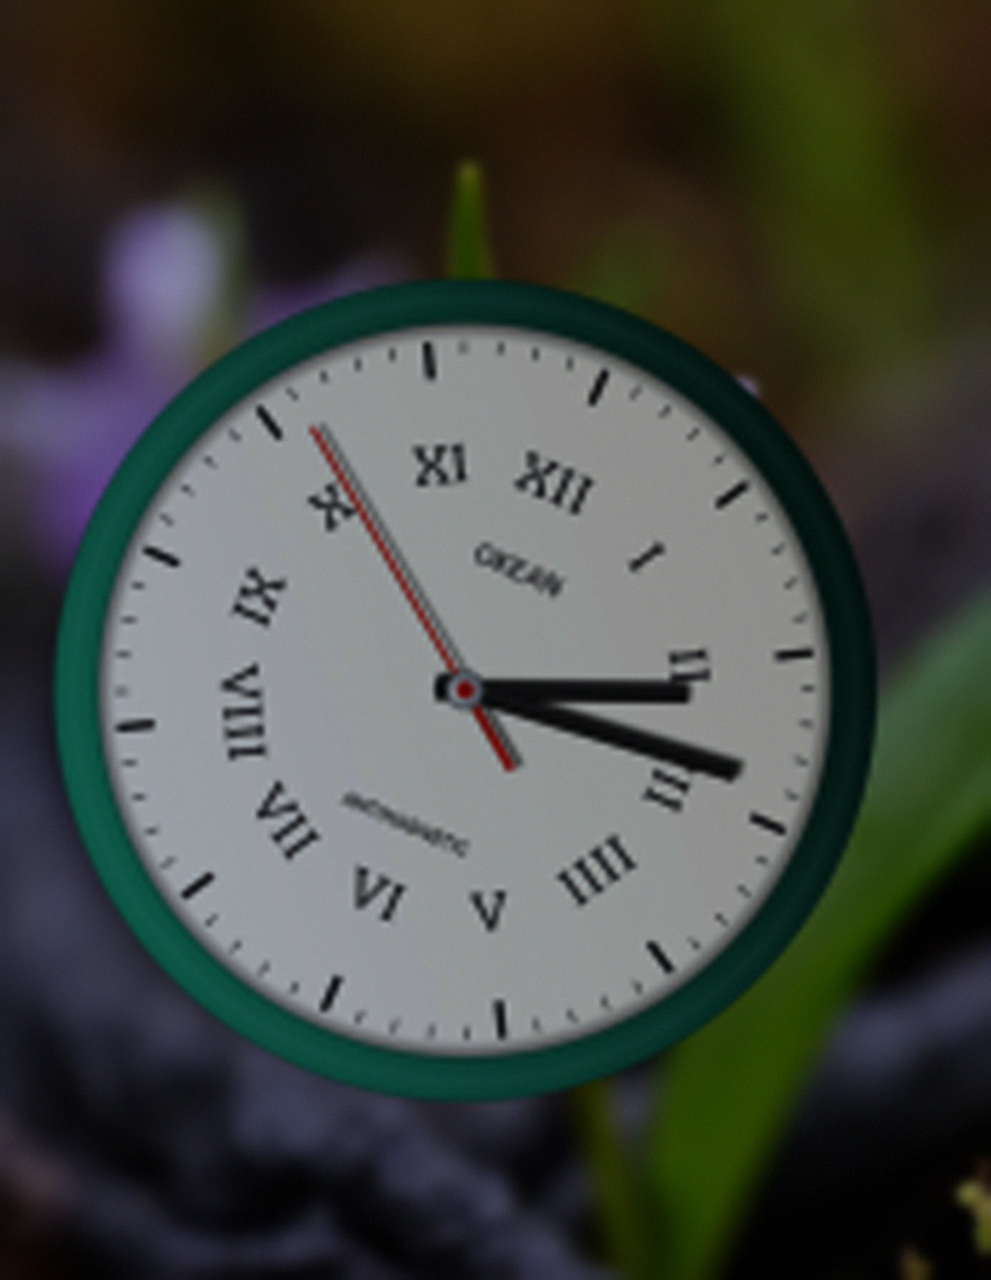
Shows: 2:13:51
